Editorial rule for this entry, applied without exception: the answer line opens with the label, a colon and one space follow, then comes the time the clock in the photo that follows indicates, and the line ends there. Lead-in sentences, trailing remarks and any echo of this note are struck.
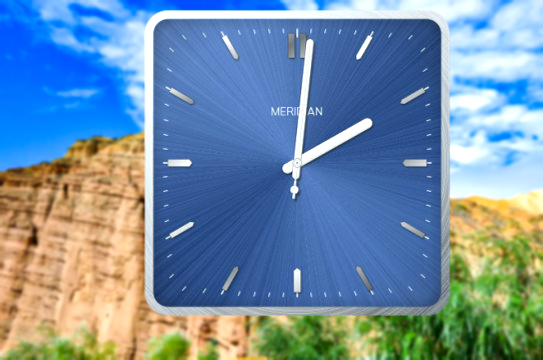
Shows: 2:01:01
